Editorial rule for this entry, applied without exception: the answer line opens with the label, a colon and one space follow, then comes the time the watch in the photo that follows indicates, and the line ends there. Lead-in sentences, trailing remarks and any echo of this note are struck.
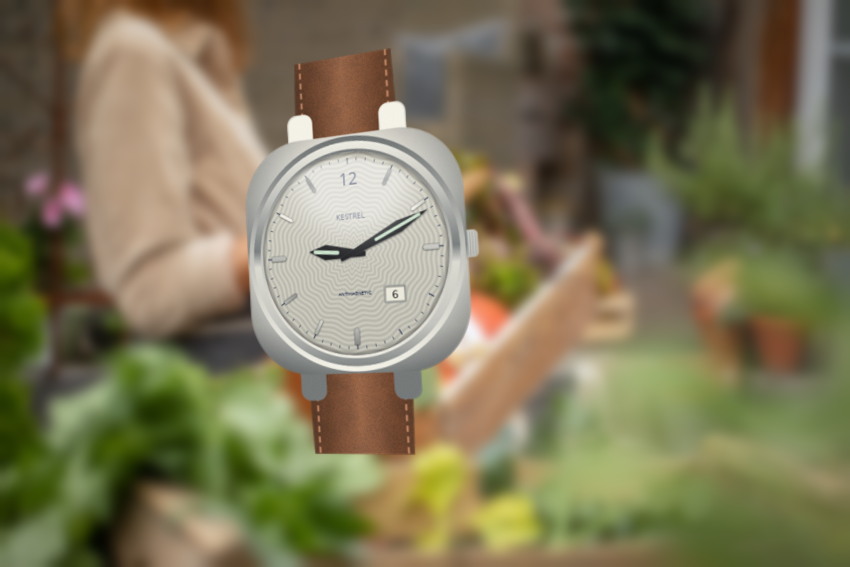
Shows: 9:11
